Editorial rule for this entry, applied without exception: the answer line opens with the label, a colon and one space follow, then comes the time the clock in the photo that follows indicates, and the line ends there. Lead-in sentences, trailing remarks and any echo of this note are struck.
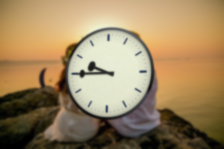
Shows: 9:45
